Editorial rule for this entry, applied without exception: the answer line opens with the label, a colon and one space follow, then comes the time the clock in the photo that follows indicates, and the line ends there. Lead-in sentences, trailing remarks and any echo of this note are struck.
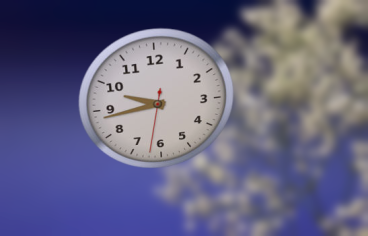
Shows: 9:43:32
